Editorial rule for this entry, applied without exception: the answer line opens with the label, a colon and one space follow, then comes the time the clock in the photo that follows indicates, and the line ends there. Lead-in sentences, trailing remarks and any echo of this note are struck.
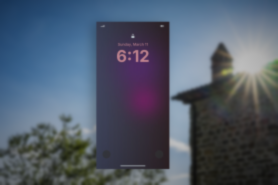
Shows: 6:12
